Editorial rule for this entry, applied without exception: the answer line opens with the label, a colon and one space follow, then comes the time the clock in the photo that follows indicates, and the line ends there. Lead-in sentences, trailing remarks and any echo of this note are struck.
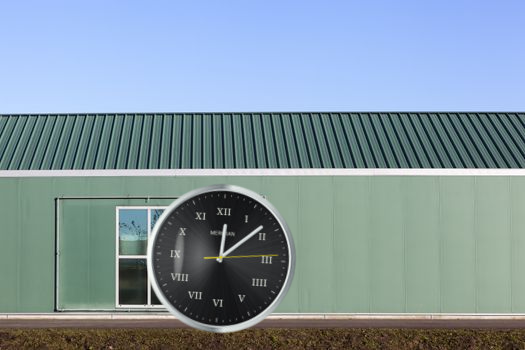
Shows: 12:08:14
